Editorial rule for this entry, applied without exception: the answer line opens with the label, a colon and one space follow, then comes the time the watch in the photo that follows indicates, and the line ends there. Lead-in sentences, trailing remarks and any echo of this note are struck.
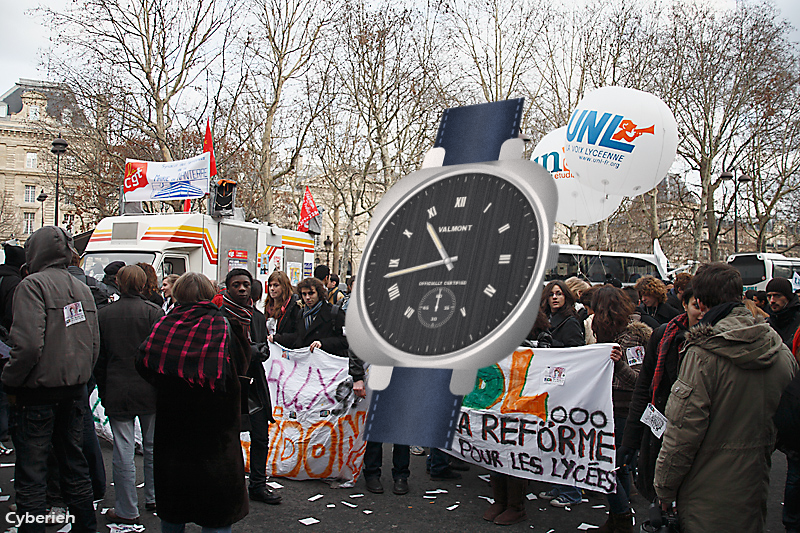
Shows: 10:43
